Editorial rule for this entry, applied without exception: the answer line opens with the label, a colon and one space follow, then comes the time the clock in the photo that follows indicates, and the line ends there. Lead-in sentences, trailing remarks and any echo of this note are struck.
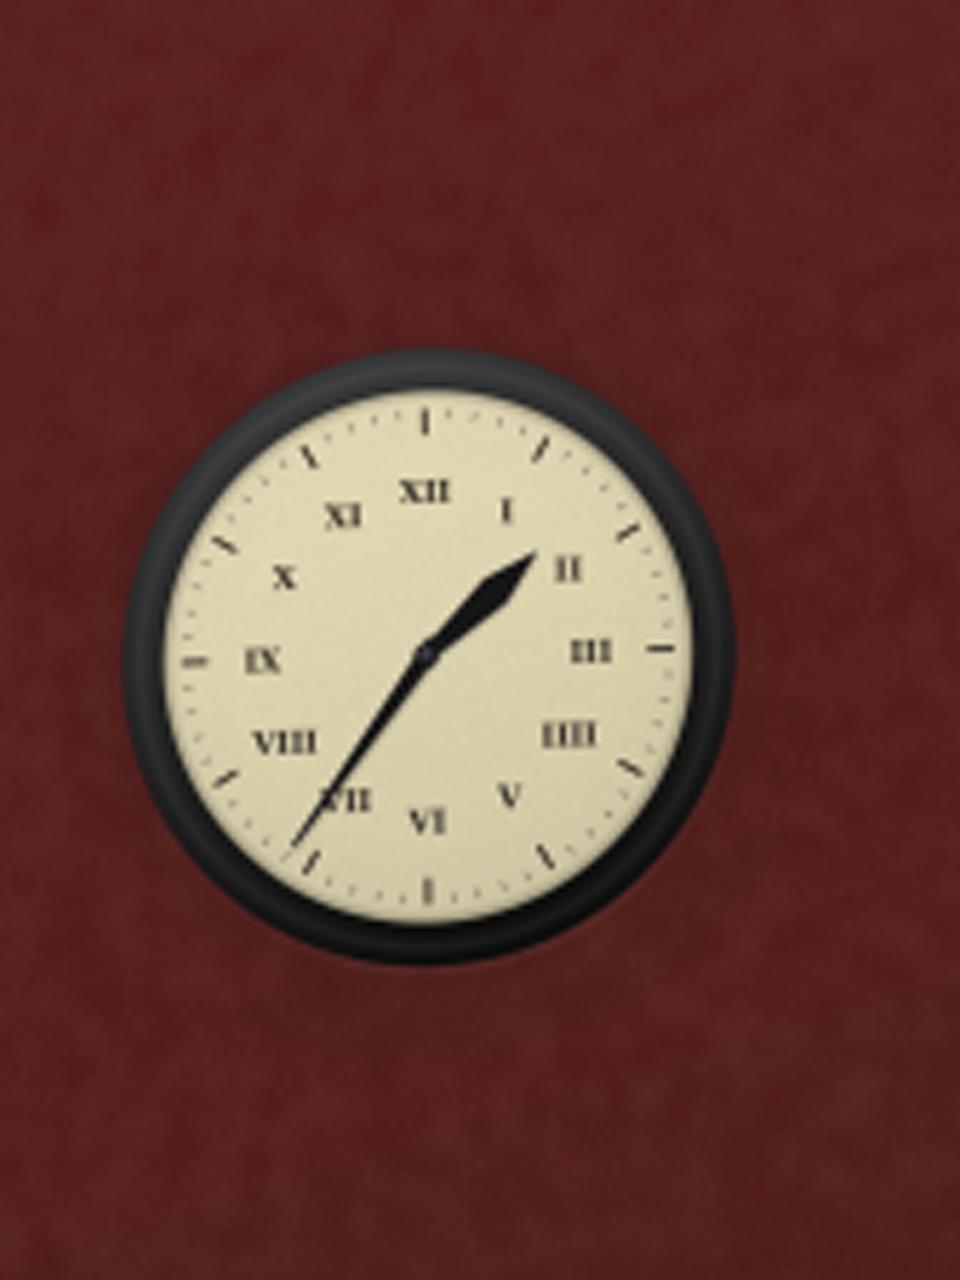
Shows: 1:36
